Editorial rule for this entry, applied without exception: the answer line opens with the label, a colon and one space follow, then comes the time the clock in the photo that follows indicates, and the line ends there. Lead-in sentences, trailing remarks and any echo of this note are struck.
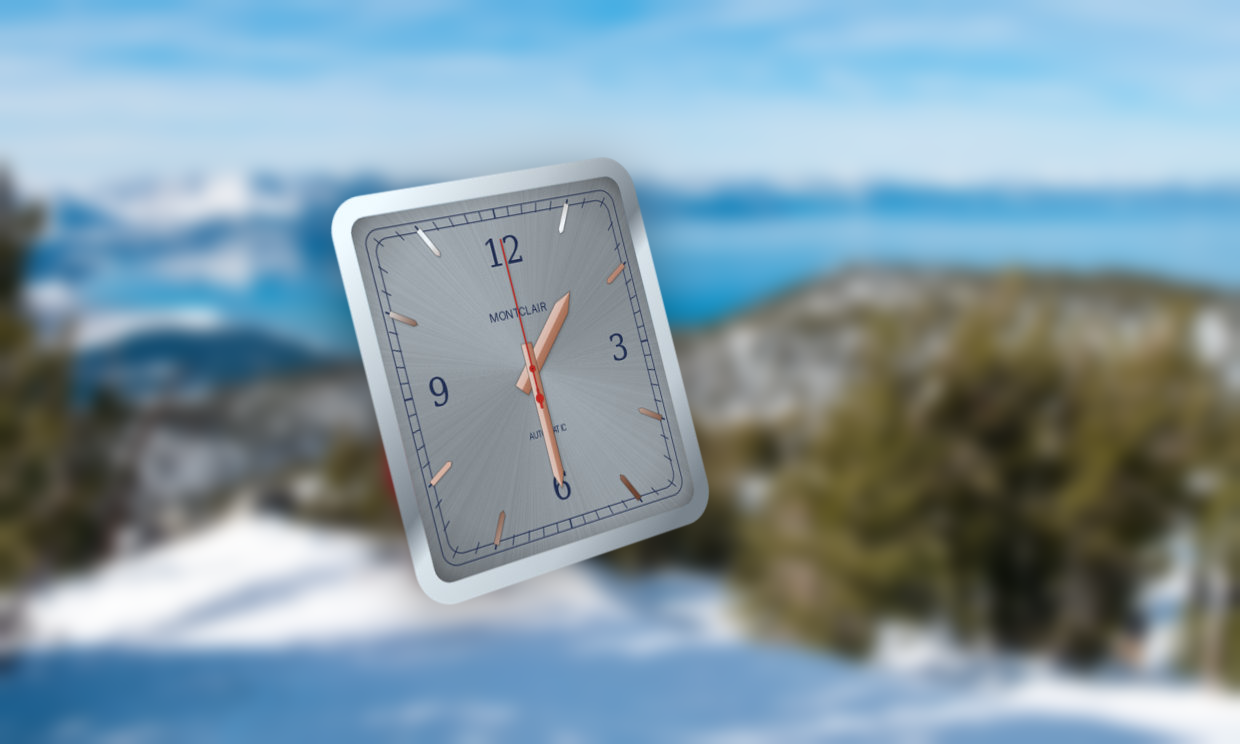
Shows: 1:30:00
